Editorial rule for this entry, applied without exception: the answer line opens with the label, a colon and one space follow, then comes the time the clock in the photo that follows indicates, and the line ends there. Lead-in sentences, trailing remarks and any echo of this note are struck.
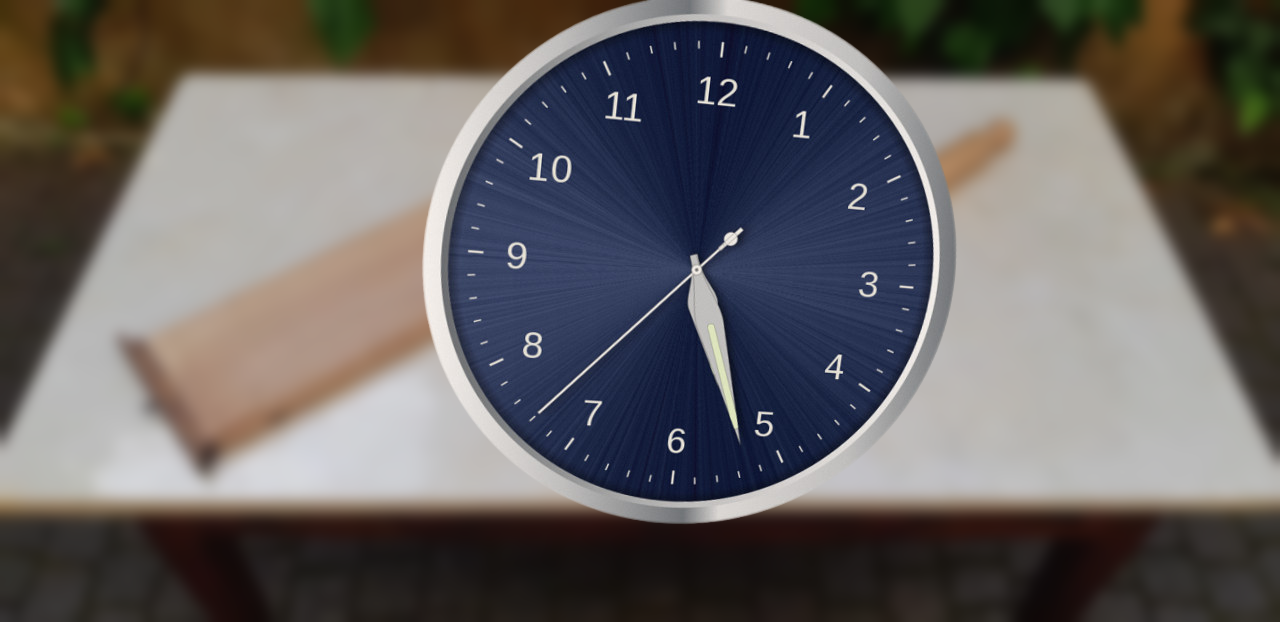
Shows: 5:26:37
